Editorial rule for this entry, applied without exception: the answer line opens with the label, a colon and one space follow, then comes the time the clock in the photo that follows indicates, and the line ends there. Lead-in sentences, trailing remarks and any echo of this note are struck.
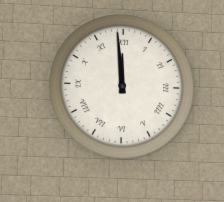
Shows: 11:59
